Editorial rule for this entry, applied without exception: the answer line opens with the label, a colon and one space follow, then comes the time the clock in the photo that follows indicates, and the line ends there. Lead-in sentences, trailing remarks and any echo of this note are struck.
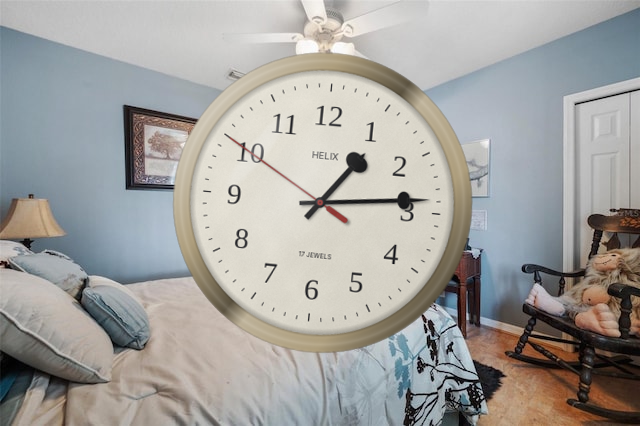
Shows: 1:13:50
